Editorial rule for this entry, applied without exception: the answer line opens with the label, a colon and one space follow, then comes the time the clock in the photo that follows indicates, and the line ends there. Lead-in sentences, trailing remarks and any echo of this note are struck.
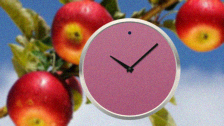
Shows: 10:08
